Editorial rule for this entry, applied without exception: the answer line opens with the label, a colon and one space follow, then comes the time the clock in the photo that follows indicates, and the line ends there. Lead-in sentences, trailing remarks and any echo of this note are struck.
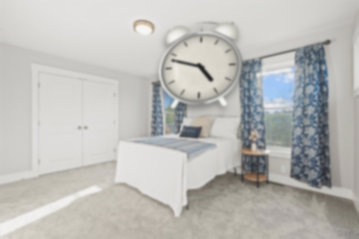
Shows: 4:48
